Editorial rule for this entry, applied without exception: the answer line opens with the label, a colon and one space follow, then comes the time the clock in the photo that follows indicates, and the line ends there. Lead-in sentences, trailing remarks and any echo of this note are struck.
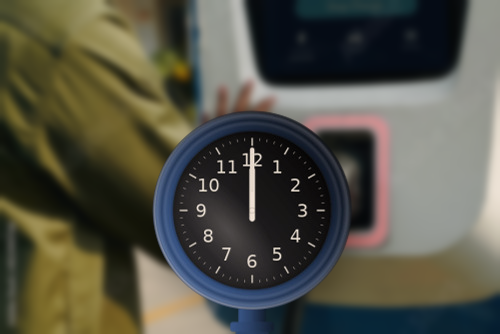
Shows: 12:00
